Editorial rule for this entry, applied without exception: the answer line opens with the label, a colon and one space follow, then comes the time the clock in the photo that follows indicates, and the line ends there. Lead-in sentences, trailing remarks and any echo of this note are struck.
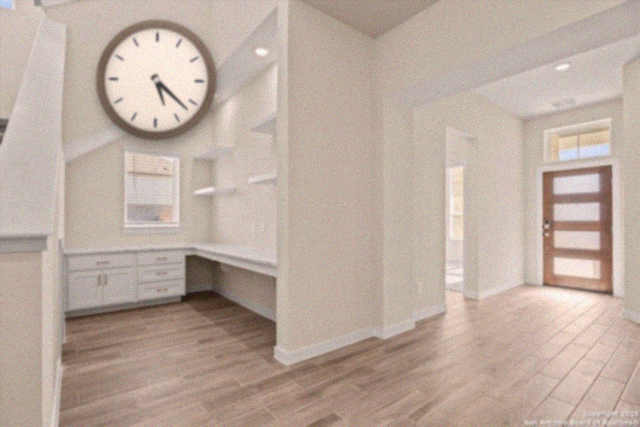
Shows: 5:22
